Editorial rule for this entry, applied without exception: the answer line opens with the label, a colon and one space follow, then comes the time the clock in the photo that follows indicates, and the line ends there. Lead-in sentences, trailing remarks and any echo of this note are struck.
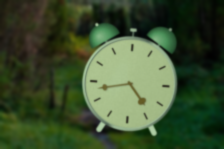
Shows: 4:43
